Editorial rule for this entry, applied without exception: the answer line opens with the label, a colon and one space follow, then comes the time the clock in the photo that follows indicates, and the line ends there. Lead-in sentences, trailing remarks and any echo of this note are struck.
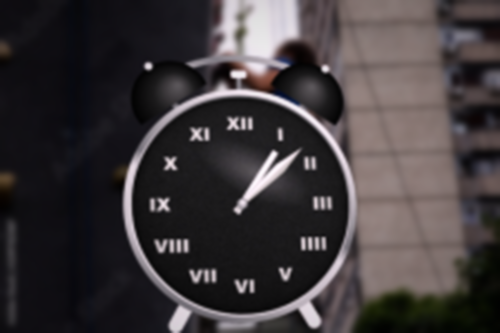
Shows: 1:08
